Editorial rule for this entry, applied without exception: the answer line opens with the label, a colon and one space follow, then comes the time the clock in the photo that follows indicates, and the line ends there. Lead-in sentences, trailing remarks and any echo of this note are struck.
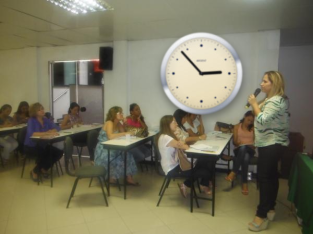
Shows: 2:53
